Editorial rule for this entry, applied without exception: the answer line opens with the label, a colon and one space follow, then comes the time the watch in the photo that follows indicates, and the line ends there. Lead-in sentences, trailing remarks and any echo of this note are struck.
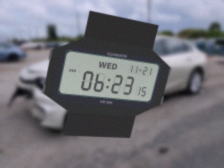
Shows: 6:23:15
